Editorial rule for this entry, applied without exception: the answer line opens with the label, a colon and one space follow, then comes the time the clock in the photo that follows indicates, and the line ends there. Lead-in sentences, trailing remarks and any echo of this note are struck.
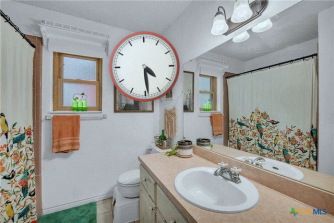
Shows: 4:29
